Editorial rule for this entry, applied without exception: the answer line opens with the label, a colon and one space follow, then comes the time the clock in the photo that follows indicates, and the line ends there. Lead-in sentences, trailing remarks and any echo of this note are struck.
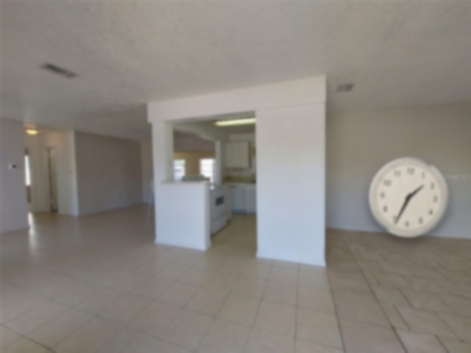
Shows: 1:34
